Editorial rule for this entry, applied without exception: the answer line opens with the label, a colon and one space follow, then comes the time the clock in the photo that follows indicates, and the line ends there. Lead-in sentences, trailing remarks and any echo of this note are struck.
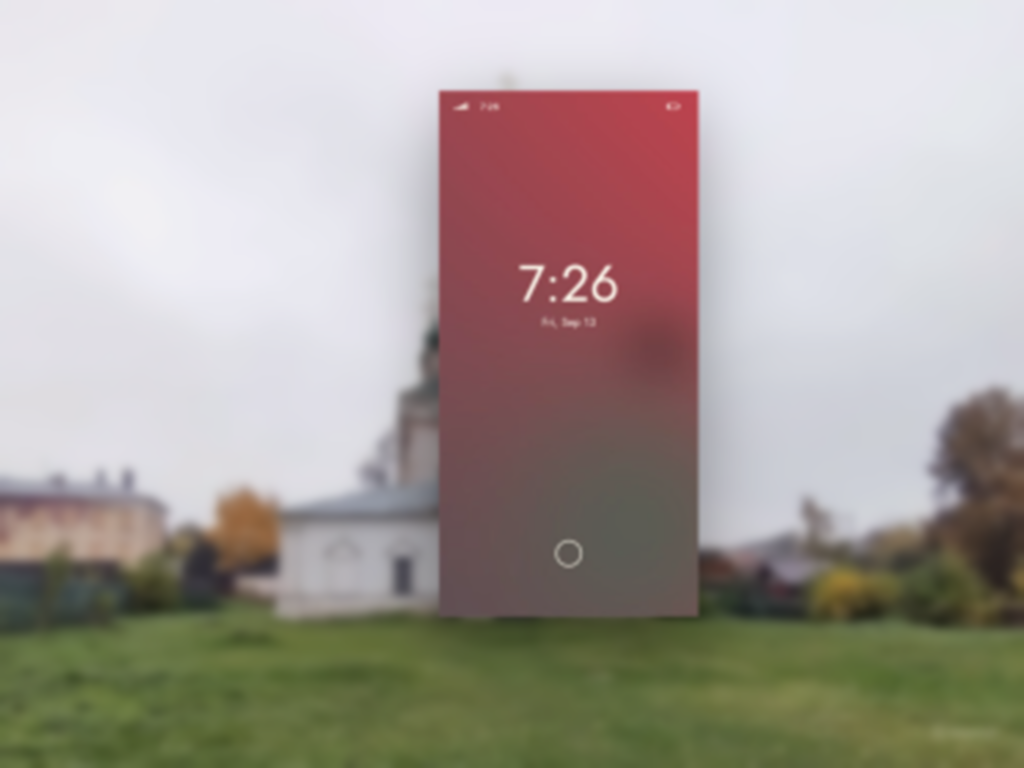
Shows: 7:26
